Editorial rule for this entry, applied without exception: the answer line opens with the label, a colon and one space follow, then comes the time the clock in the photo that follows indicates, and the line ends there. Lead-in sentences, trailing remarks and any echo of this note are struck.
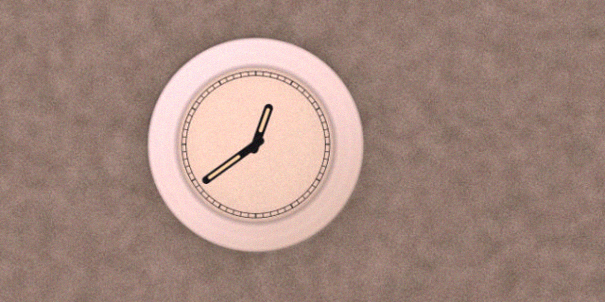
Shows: 12:39
